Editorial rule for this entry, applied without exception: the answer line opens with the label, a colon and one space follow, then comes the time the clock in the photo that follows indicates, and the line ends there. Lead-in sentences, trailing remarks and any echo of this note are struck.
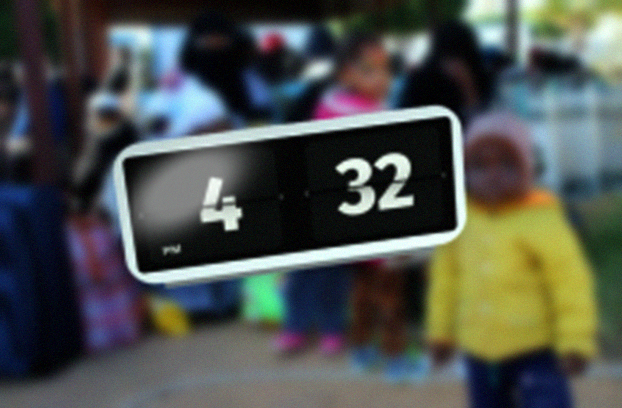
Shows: 4:32
